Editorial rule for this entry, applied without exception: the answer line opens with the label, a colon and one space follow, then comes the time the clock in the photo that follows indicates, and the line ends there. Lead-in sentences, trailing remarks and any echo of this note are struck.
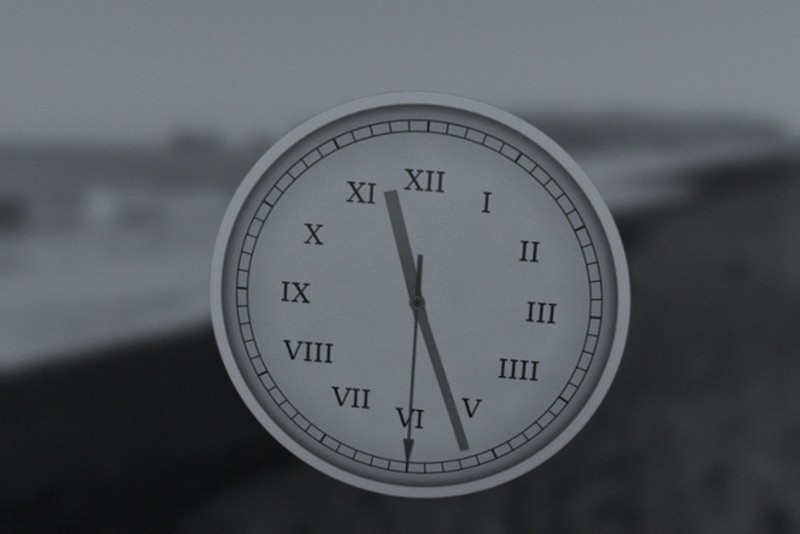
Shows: 11:26:30
